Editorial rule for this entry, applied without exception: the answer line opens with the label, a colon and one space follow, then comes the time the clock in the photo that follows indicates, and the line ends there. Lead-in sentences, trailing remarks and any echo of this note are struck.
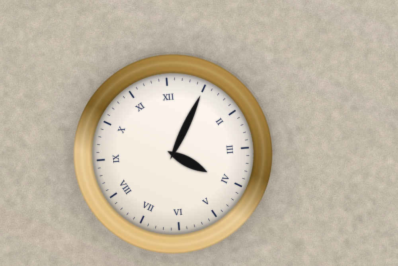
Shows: 4:05
